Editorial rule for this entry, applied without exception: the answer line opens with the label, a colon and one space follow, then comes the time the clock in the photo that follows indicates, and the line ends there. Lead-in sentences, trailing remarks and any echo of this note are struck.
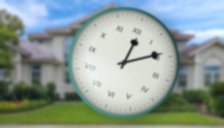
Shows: 12:09
